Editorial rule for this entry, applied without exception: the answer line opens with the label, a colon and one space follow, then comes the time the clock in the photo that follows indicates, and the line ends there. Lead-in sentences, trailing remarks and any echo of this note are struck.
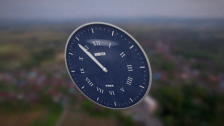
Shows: 10:54
